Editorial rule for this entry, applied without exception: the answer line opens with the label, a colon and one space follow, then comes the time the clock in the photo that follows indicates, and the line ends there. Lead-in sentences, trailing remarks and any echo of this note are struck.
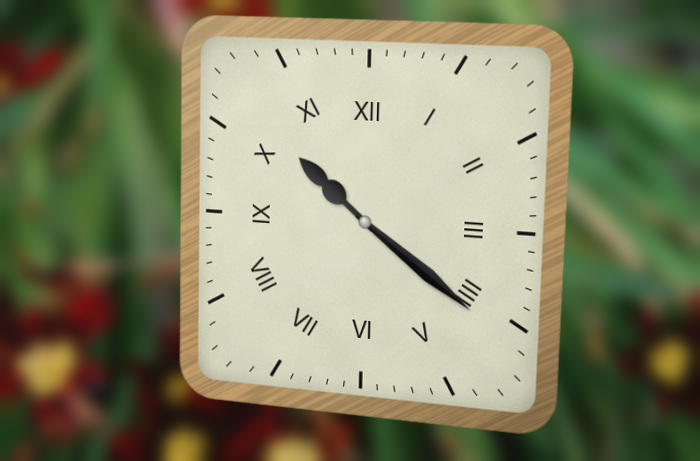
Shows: 10:21
